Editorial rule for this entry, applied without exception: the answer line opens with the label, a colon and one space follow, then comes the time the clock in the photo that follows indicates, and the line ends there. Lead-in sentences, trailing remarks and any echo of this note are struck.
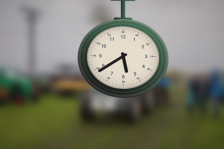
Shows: 5:39
